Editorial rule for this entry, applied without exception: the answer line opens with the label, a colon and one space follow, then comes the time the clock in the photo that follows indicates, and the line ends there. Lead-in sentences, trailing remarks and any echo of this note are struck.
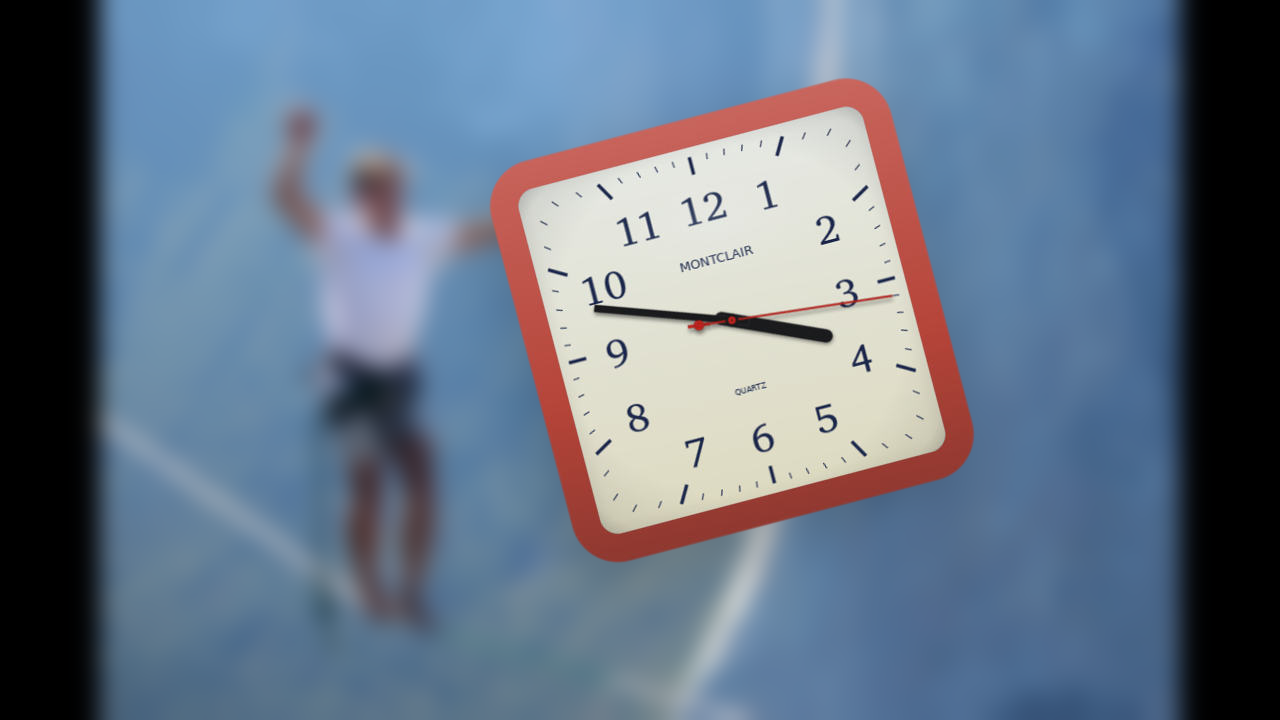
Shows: 3:48:16
